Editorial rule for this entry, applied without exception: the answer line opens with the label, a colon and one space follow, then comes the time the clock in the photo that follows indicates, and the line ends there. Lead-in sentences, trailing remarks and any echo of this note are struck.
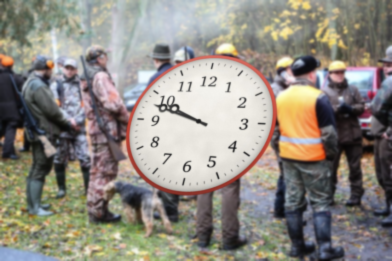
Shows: 9:48
